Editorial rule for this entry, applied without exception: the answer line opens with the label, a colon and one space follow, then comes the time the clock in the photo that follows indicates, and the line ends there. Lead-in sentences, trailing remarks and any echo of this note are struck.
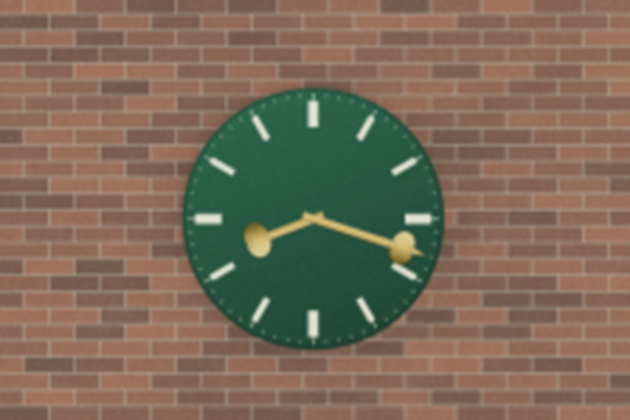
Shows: 8:18
